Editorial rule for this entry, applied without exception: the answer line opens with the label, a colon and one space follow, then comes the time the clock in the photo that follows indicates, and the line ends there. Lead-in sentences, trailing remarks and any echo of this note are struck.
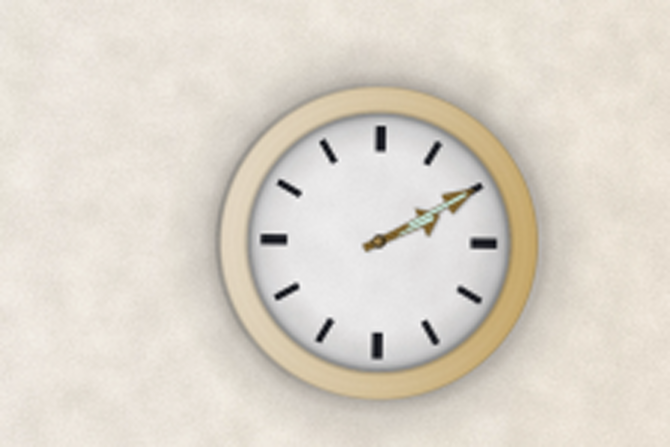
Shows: 2:10
